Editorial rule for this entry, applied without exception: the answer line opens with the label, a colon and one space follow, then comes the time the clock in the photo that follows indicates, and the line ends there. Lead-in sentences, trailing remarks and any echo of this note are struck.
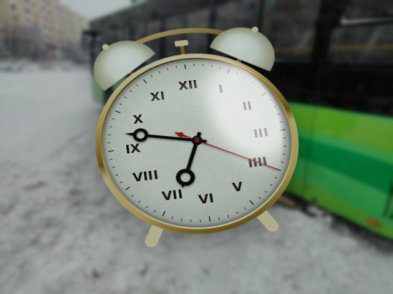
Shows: 6:47:20
